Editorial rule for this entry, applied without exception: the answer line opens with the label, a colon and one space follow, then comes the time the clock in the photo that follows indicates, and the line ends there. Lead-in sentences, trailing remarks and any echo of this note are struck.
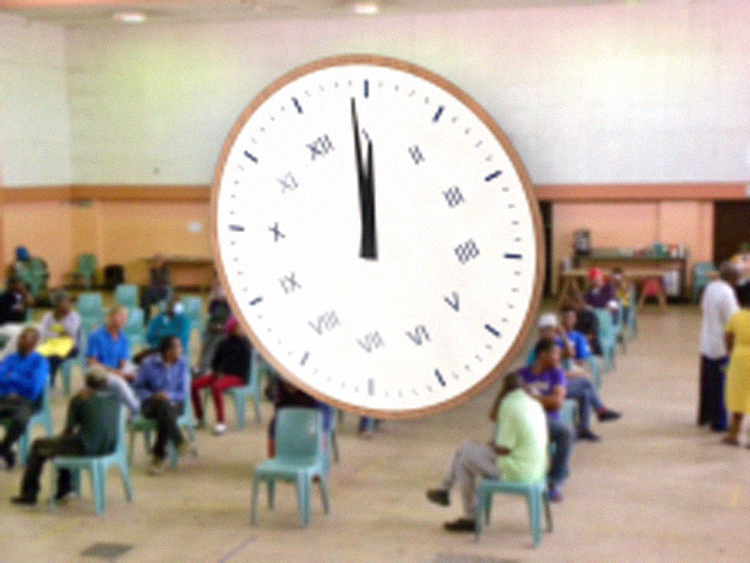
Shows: 1:04
